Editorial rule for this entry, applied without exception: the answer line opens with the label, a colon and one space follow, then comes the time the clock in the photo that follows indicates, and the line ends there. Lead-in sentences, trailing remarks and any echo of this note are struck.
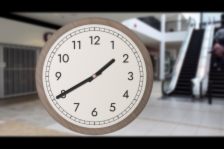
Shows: 1:40
